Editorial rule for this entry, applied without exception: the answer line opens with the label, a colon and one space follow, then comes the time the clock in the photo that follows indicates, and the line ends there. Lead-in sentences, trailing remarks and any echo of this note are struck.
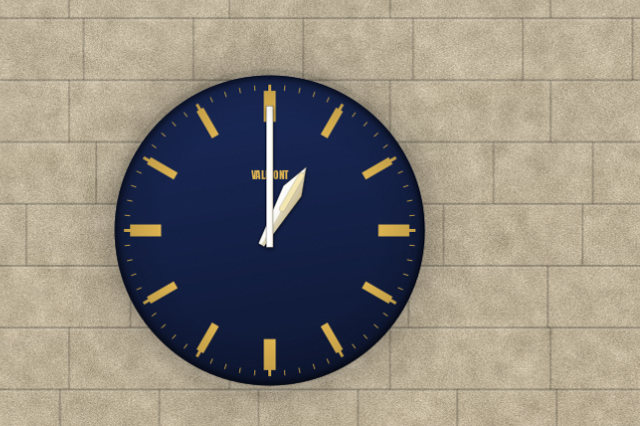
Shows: 1:00
